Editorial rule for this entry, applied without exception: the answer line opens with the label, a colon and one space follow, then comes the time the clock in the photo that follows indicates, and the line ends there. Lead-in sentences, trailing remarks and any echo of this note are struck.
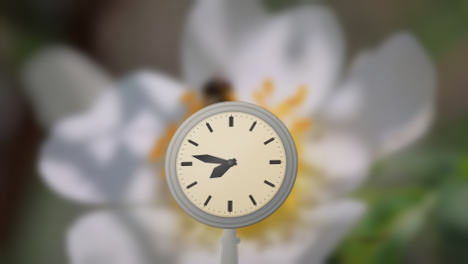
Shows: 7:47
